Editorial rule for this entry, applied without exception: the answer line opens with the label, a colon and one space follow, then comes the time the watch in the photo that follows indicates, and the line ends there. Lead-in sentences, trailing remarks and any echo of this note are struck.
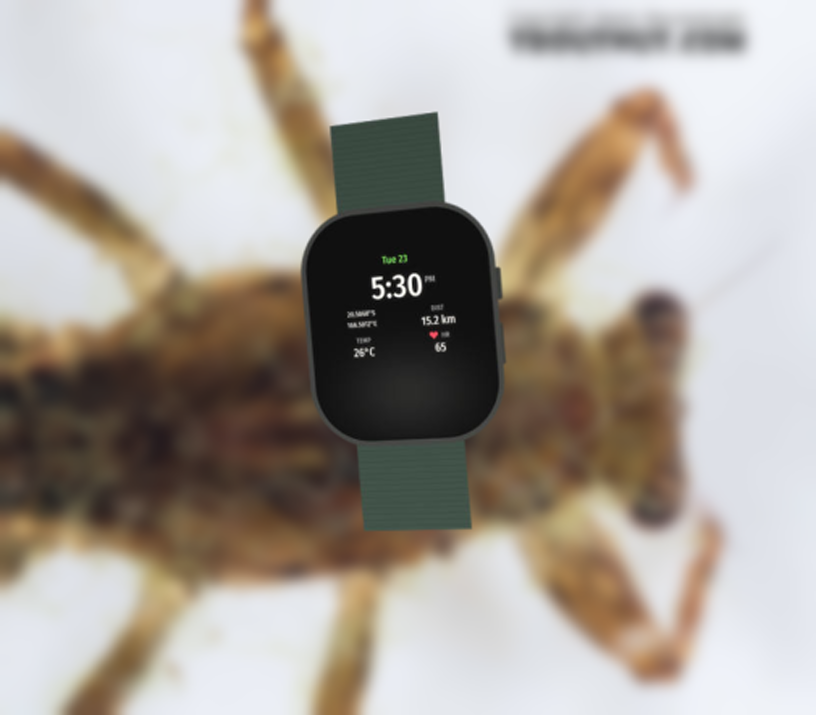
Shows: 5:30
